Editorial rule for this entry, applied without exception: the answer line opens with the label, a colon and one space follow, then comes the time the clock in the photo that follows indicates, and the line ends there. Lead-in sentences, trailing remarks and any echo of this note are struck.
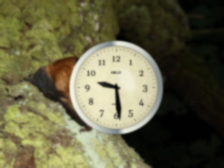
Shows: 9:29
